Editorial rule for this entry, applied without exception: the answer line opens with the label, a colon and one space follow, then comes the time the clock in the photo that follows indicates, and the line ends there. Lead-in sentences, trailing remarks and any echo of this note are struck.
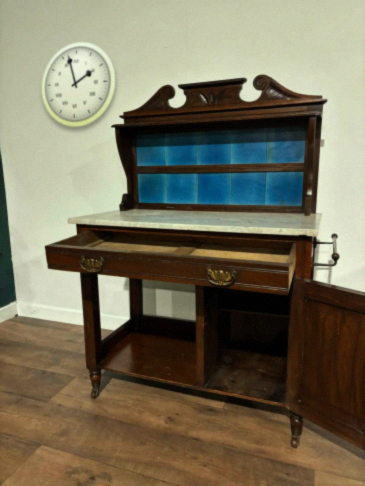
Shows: 1:57
